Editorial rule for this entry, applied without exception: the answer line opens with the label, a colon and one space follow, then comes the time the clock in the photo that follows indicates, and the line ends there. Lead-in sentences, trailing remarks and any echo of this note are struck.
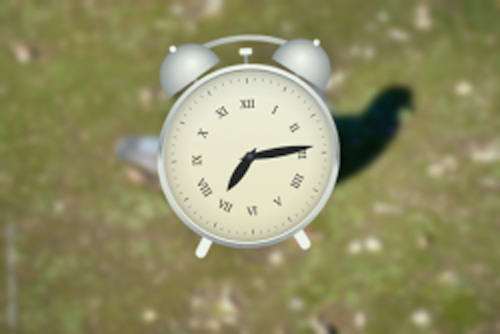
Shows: 7:14
